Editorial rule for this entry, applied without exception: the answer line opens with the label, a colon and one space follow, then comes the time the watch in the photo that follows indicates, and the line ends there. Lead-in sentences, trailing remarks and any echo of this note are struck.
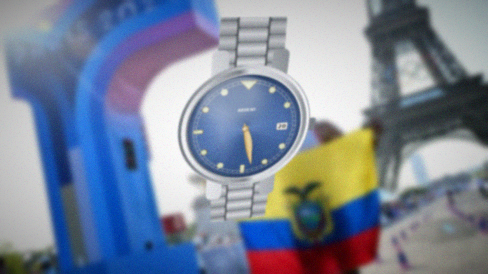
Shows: 5:28
